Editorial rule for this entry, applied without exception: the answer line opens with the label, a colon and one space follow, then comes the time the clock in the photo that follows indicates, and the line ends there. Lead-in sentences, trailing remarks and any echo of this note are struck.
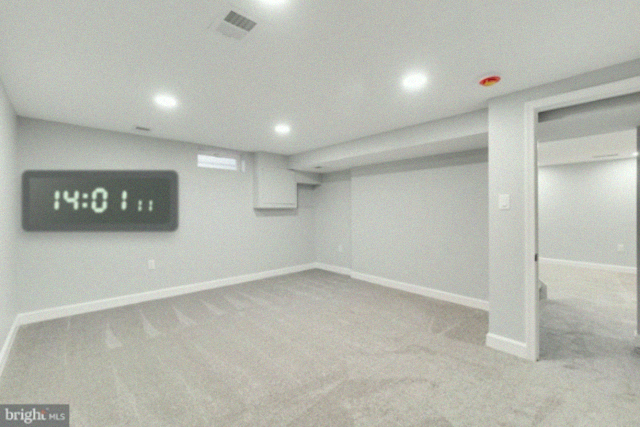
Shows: 14:01:11
